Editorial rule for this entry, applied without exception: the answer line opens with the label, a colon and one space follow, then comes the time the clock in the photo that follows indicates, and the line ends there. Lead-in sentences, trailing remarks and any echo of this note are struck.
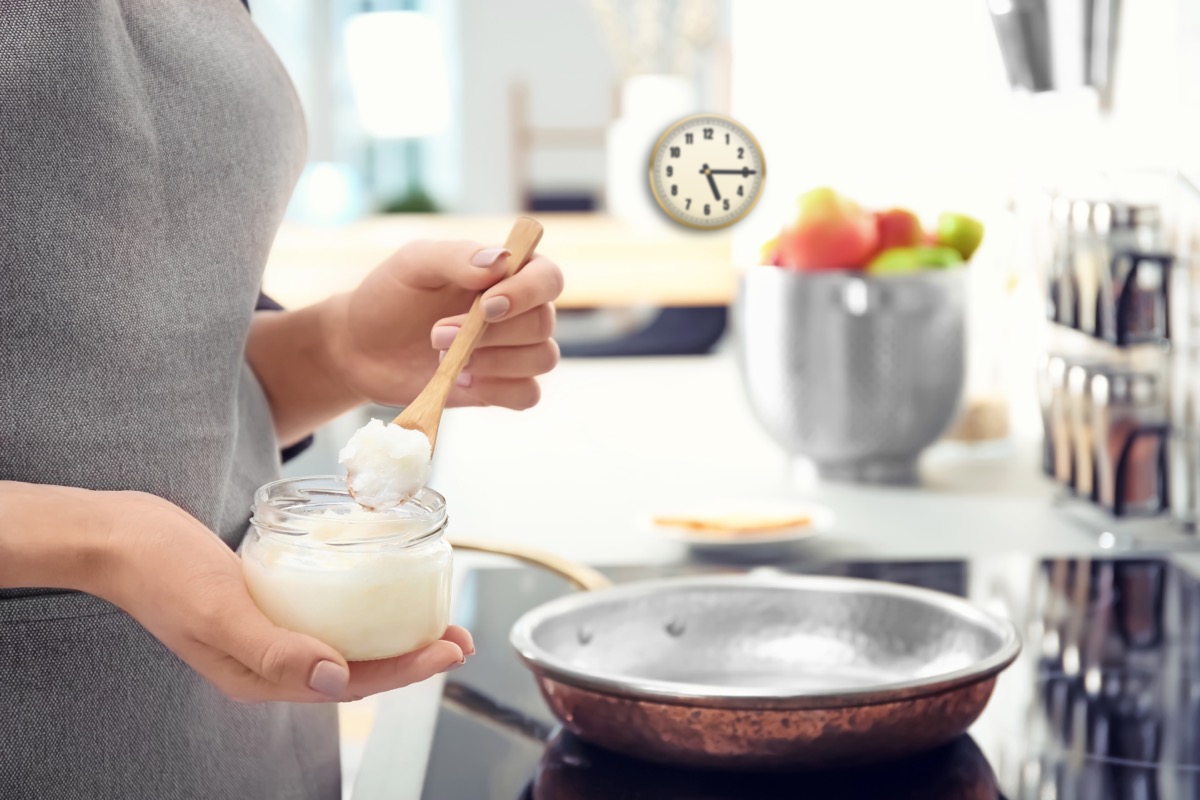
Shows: 5:15
